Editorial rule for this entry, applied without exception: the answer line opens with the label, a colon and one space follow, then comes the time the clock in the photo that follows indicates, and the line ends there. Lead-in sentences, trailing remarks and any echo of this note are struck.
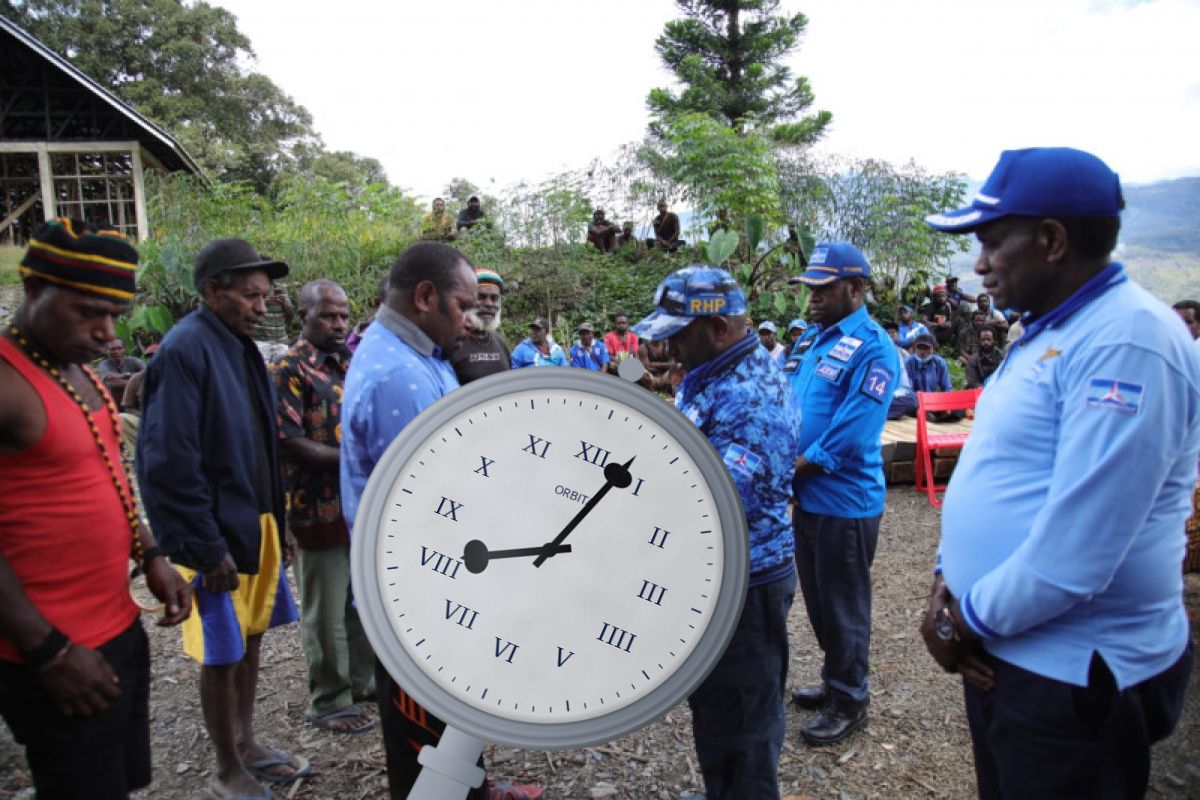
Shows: 8:03
